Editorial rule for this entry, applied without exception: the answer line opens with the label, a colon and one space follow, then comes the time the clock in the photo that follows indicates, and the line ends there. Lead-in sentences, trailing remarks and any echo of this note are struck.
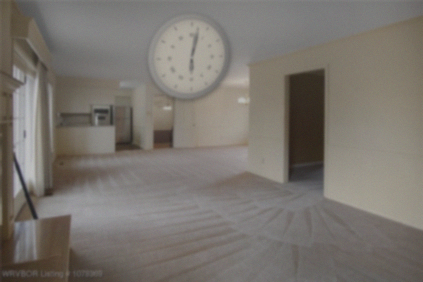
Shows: 6:02
